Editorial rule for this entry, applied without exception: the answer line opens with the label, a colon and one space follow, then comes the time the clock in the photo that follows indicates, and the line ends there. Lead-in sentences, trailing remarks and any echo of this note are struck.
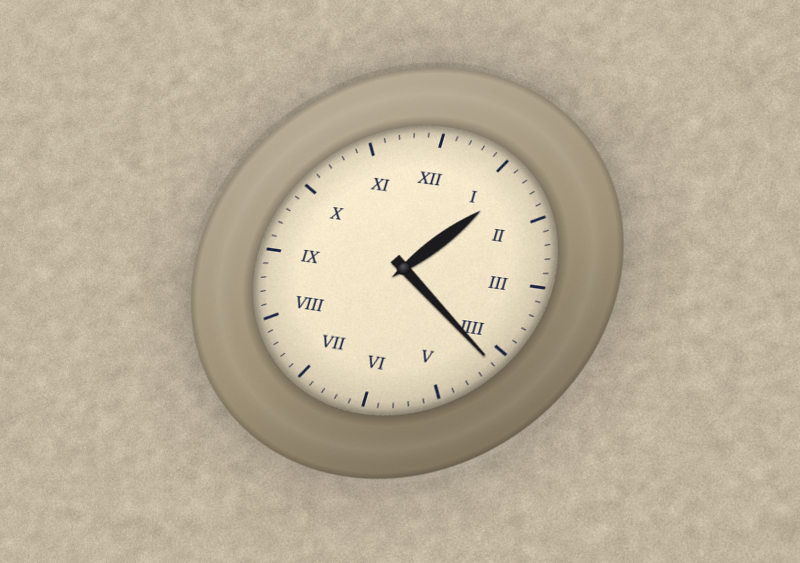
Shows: 1:21
